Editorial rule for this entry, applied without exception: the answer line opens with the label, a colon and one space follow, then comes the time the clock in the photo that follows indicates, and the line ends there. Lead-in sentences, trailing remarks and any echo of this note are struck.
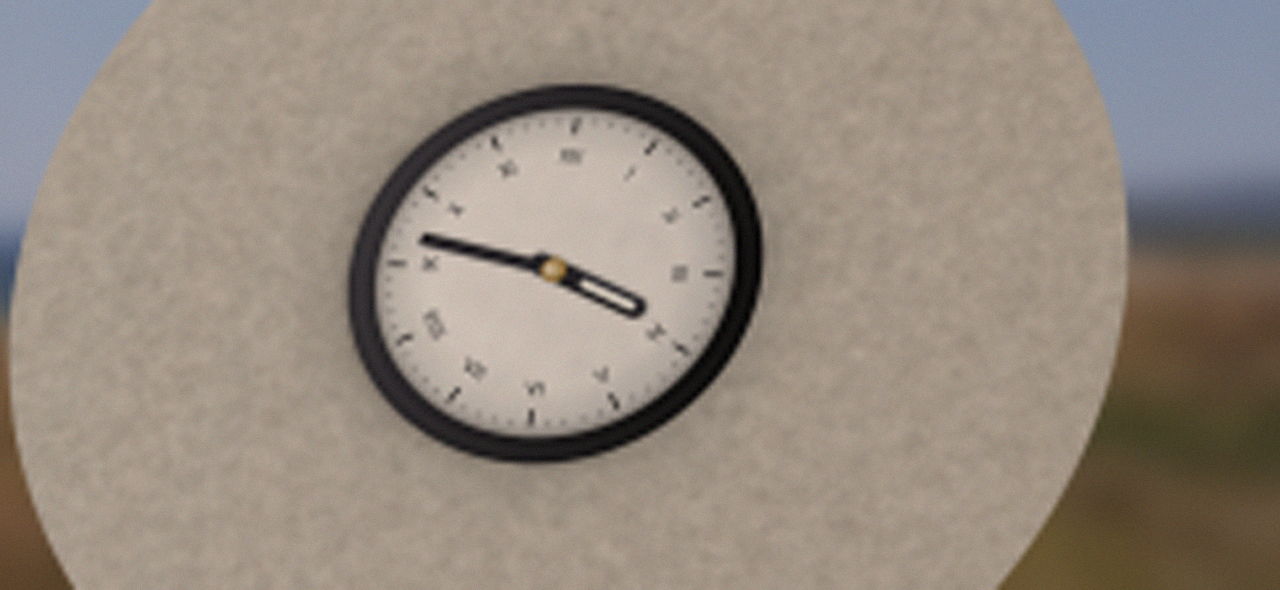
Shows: 3:47
